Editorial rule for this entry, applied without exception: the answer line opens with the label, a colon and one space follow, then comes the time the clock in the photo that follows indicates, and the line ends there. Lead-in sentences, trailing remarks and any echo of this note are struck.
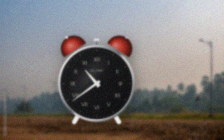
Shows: 10:39
